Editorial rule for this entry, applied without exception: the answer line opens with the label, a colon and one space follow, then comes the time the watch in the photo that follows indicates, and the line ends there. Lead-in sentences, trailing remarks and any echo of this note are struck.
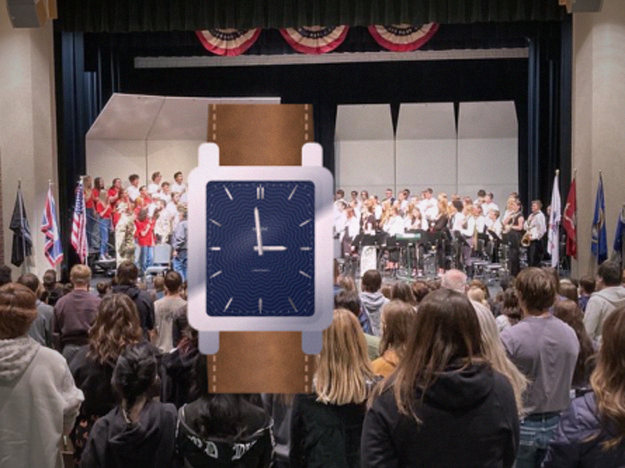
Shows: 2:59
